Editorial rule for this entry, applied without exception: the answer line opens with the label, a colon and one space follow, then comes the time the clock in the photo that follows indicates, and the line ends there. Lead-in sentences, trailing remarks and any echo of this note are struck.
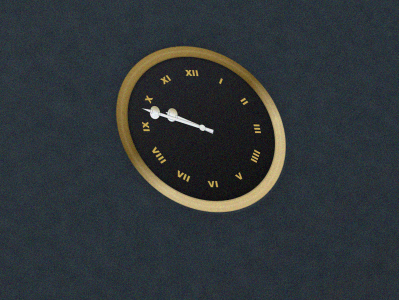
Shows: 9:48
